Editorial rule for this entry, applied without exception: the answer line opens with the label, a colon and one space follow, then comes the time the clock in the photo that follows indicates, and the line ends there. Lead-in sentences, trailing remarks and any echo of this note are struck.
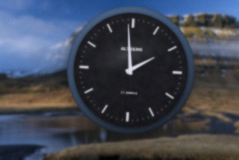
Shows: 1:59
